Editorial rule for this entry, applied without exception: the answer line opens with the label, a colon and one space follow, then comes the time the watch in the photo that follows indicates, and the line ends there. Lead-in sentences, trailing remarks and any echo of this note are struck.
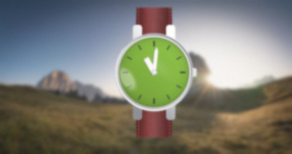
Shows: 11:01
